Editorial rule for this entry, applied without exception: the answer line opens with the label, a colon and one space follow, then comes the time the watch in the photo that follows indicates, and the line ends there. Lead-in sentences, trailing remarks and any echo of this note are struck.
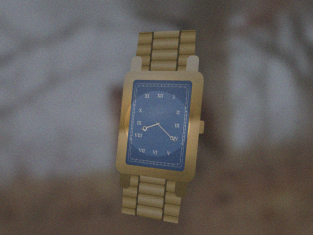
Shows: 8:21
